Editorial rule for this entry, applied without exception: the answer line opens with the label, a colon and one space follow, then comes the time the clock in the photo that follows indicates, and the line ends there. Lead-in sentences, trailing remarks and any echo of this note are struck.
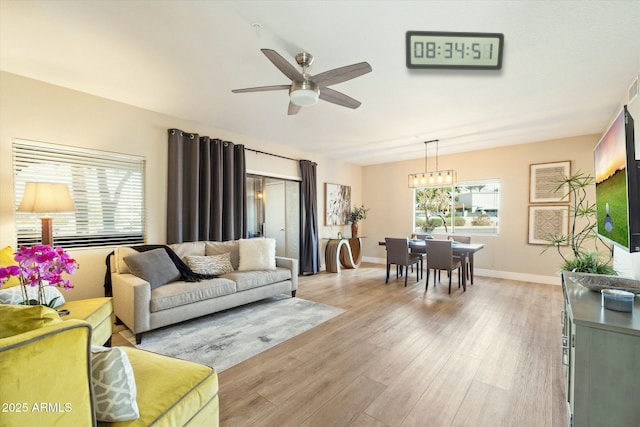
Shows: 8:34:51
